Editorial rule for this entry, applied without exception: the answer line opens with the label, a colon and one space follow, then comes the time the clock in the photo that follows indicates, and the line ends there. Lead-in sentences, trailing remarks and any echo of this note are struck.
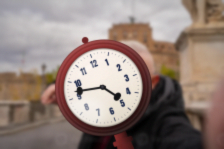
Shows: 4:47
